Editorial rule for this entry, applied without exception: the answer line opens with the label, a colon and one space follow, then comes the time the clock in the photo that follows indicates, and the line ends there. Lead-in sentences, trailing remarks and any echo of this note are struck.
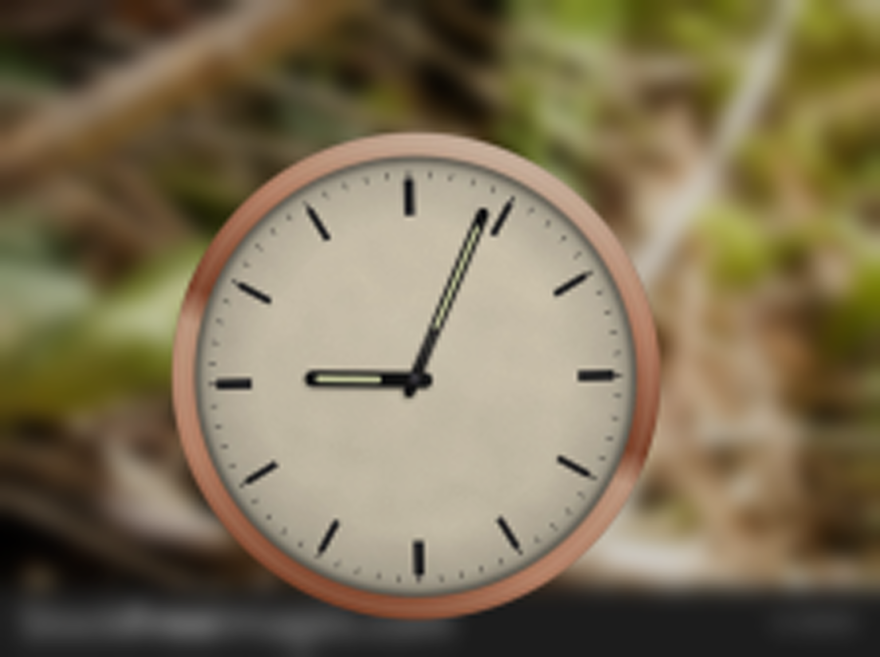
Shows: 9:04
